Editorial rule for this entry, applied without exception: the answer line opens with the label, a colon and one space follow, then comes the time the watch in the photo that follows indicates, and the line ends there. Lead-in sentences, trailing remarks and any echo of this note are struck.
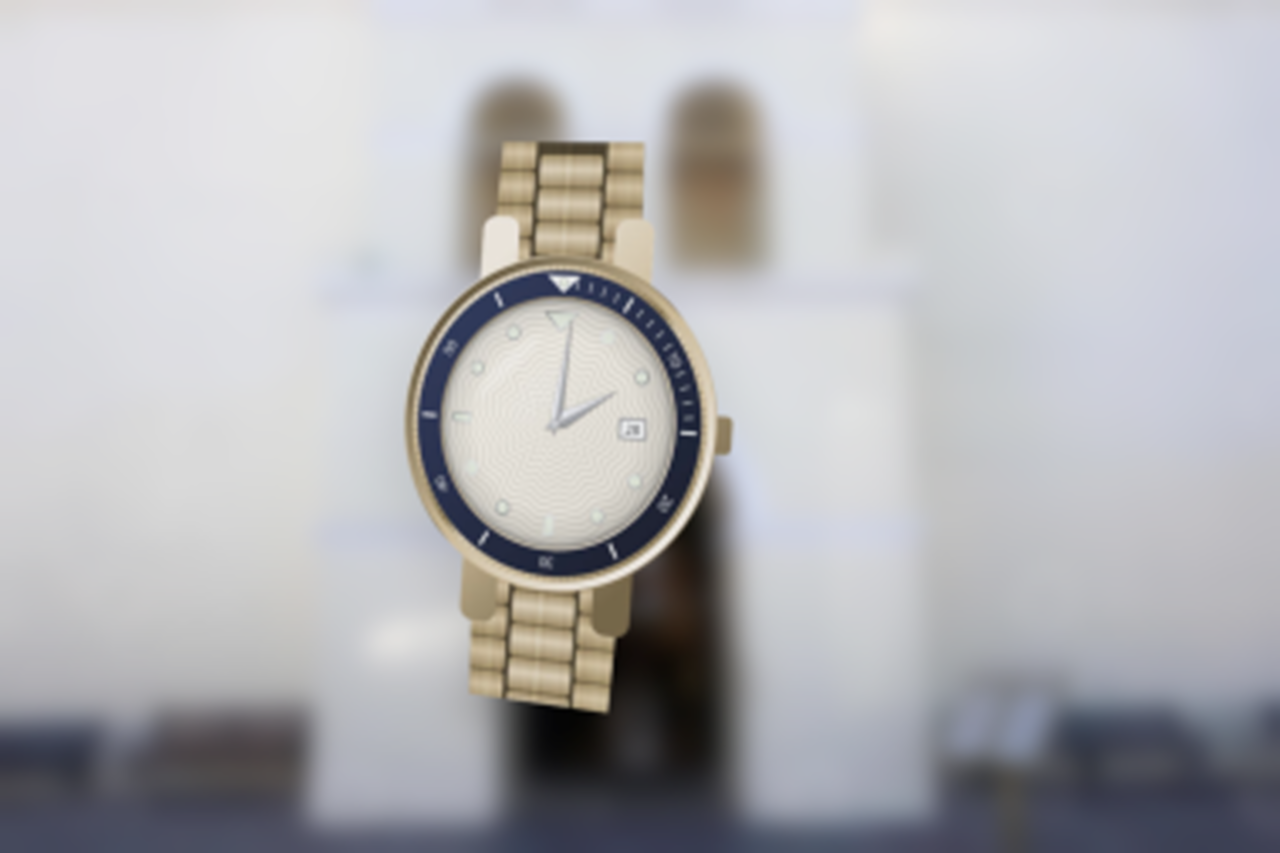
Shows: 2:01
